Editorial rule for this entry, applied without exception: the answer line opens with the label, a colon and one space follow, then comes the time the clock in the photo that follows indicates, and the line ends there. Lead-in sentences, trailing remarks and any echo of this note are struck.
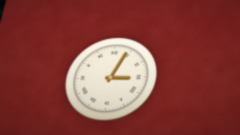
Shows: 3:04
